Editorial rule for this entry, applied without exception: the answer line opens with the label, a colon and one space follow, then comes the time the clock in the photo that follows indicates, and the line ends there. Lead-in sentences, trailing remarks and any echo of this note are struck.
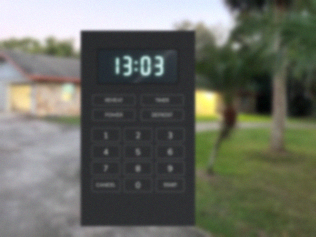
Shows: 13:03
